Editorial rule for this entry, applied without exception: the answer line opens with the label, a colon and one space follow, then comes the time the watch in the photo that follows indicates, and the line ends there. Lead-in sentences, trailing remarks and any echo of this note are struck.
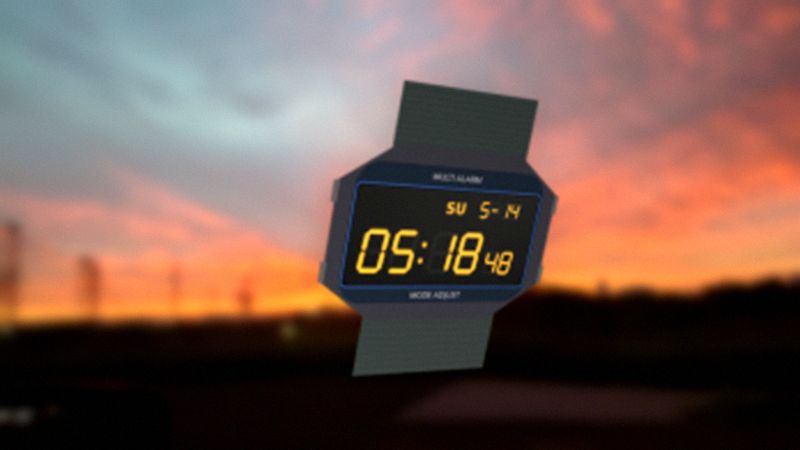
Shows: 5:18:48
